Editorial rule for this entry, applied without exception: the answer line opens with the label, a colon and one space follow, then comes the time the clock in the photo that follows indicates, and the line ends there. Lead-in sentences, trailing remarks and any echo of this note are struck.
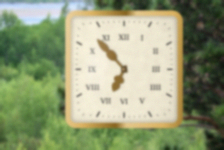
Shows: 6:53
